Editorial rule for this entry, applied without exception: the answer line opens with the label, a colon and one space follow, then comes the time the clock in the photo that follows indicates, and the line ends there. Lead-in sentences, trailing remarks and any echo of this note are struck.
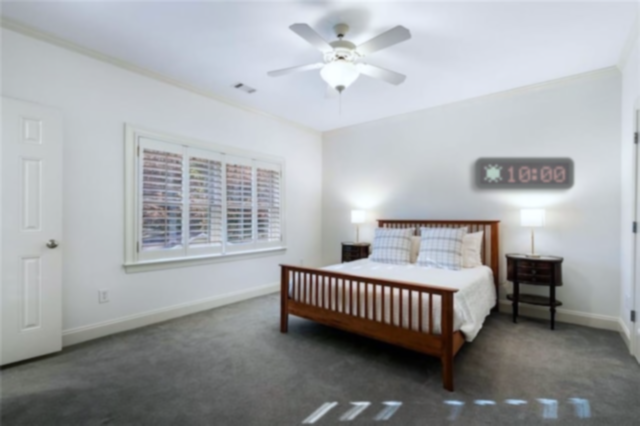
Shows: 10:00
